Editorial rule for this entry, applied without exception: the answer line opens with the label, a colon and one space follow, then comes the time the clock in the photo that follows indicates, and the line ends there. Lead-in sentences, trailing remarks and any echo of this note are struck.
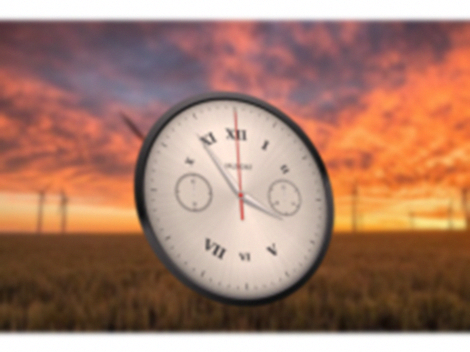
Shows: 3:54
